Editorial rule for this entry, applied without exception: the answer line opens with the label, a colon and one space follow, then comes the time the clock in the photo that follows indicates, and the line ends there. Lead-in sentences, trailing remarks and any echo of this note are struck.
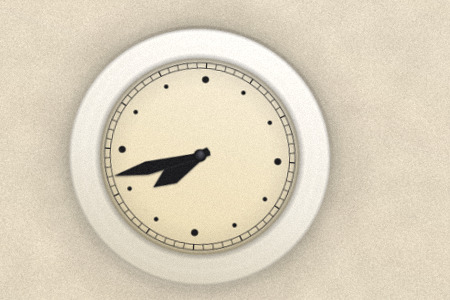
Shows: 7:42
